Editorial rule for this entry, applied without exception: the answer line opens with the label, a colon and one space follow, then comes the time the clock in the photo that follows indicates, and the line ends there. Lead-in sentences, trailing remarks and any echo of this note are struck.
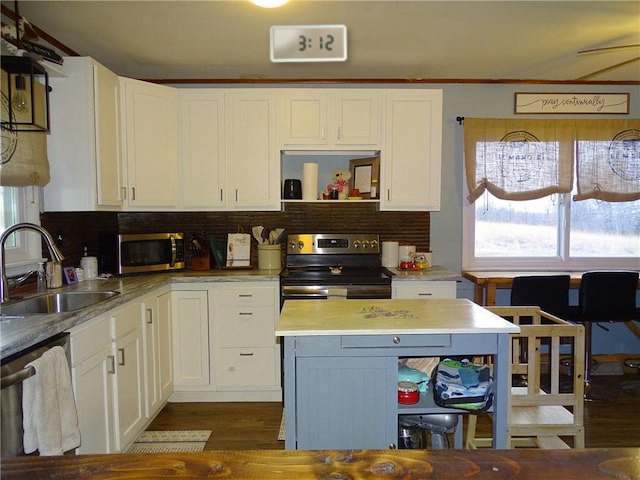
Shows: 3:12
